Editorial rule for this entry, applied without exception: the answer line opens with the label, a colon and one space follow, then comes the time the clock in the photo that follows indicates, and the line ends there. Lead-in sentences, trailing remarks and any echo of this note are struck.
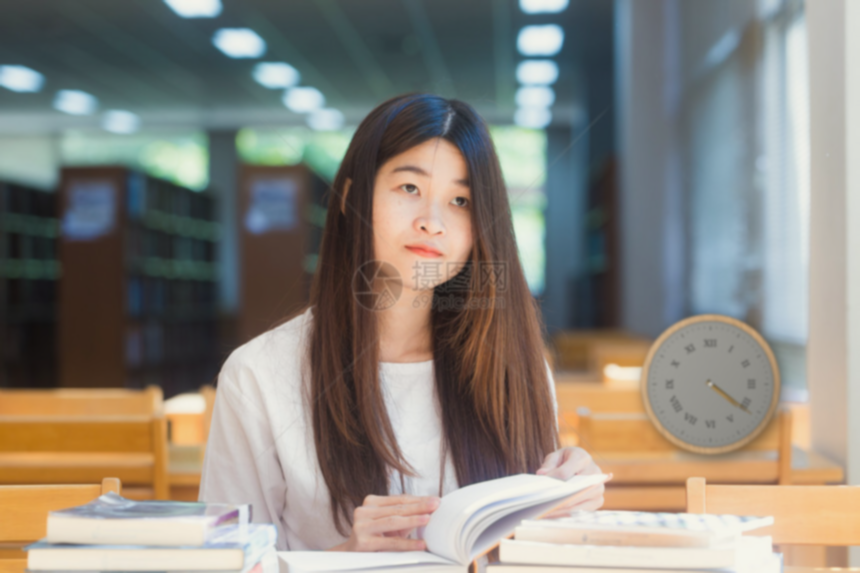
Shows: 4:21
